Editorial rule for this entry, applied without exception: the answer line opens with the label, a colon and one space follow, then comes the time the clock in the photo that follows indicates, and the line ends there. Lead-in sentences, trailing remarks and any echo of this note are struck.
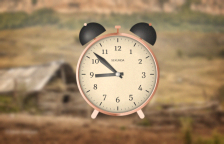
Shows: 8:52
